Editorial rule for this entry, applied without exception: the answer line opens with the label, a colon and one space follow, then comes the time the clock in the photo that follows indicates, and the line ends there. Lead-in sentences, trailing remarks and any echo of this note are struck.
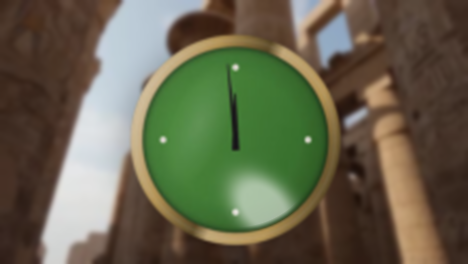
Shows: 11:59
